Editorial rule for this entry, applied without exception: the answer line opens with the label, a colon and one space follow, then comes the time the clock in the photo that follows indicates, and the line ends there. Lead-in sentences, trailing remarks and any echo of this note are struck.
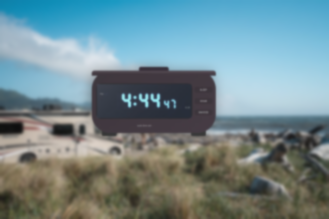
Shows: 4:44
